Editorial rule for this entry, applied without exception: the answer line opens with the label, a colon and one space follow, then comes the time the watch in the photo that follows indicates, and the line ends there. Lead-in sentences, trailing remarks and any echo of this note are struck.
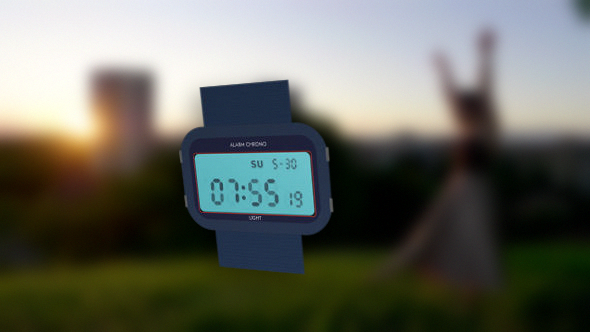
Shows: 7:55:19
